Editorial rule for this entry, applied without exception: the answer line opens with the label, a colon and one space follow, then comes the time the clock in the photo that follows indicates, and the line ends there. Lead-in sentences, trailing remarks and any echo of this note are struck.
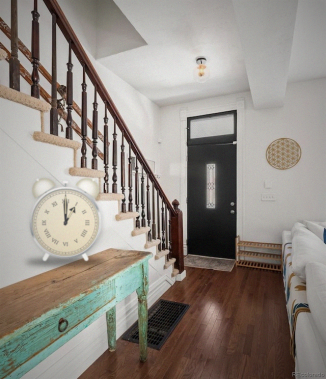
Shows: 1:00
